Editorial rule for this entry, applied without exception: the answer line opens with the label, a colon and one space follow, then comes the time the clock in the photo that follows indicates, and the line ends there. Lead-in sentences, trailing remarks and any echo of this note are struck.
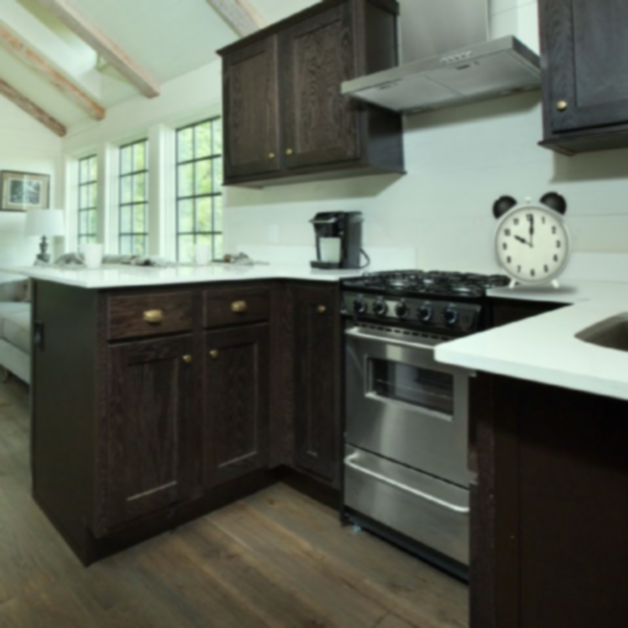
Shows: 10:01
